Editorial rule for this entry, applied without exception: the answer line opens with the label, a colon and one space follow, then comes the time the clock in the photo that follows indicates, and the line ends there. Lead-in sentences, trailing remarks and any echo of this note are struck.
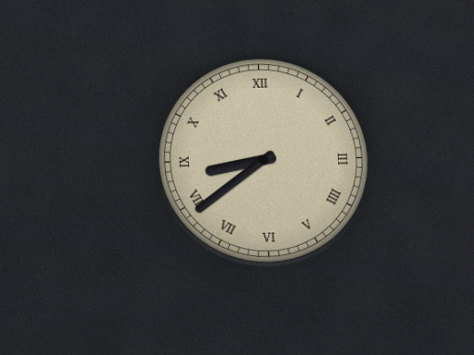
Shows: 8:39
